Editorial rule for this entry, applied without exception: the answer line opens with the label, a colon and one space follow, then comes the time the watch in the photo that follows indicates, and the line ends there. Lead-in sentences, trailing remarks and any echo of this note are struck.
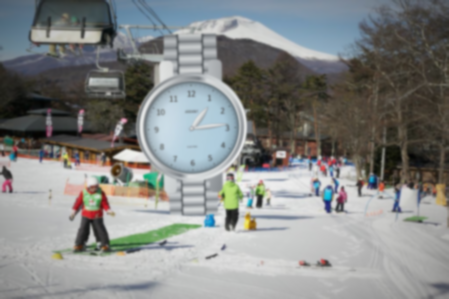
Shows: 1:14
